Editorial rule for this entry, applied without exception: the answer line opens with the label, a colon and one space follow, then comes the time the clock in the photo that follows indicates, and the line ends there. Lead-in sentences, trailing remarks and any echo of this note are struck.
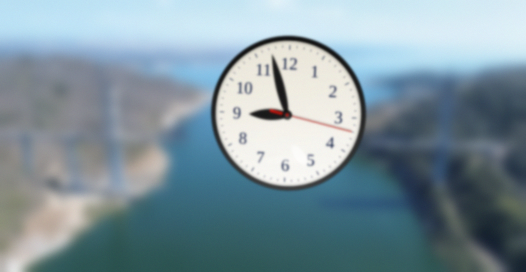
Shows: 8:57:17
